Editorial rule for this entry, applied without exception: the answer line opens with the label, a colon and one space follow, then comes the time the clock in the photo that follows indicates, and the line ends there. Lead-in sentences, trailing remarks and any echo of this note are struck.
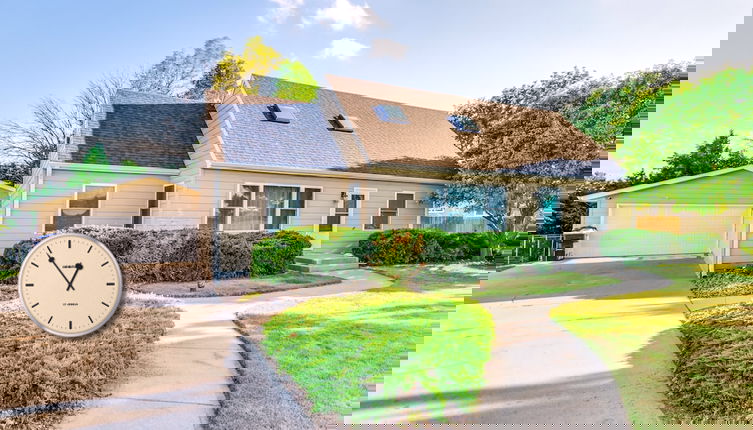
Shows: 12:54
